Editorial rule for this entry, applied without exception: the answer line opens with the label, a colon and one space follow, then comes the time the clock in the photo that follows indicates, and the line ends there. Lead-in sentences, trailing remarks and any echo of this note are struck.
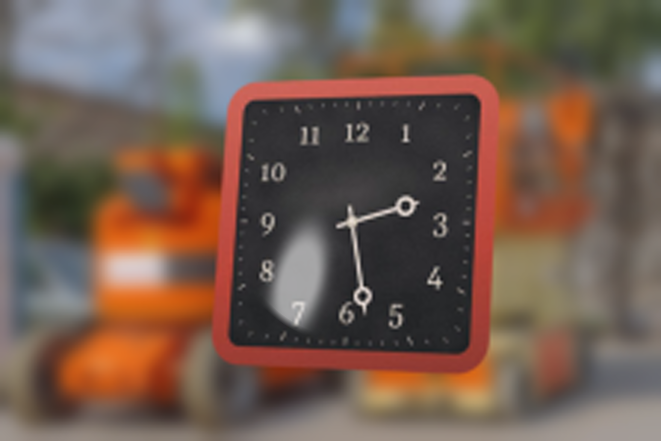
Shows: 2:28
